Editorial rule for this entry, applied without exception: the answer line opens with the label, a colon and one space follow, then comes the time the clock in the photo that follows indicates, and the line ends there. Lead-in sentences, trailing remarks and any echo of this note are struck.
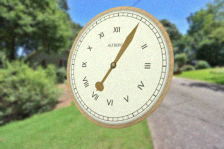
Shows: 7:05
